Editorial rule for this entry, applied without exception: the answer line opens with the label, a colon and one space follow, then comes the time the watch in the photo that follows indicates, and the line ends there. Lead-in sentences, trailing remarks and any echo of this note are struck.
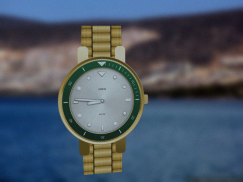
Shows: 8:46
